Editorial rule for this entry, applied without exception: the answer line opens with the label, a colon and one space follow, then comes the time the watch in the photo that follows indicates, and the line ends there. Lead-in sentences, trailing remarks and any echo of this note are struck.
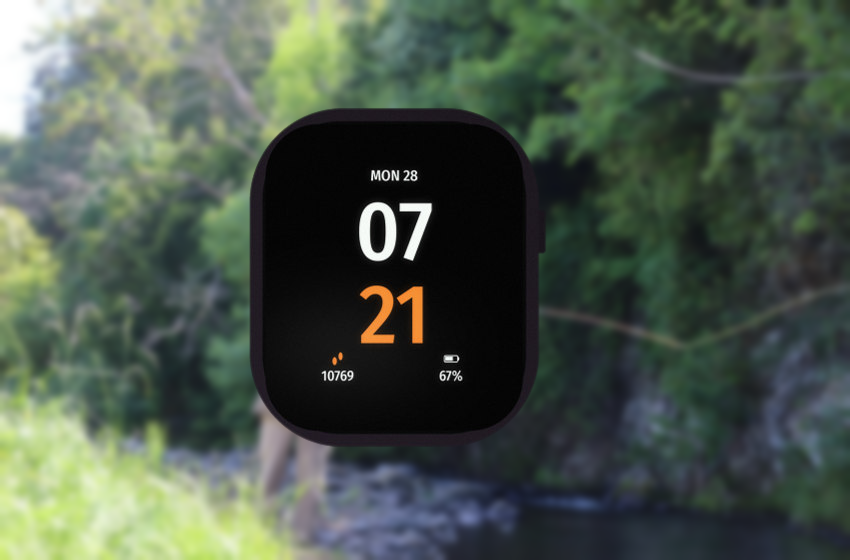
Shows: 7:21
